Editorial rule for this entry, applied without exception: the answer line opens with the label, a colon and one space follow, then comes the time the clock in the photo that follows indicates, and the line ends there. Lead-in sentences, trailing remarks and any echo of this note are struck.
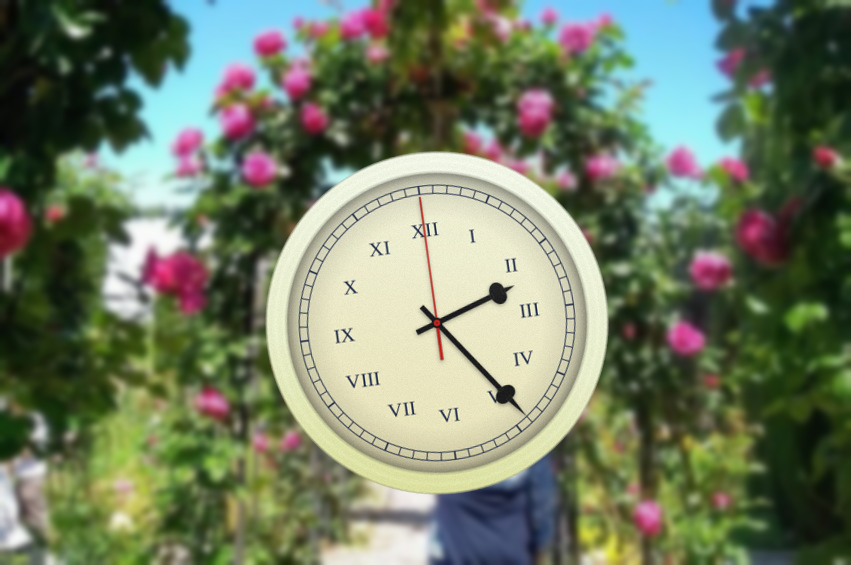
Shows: 2:24:00
